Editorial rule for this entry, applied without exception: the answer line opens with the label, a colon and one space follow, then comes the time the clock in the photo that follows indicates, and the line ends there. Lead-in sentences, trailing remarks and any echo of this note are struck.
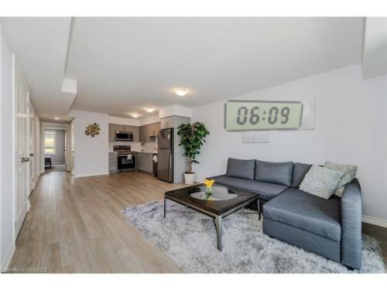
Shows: 6:09
